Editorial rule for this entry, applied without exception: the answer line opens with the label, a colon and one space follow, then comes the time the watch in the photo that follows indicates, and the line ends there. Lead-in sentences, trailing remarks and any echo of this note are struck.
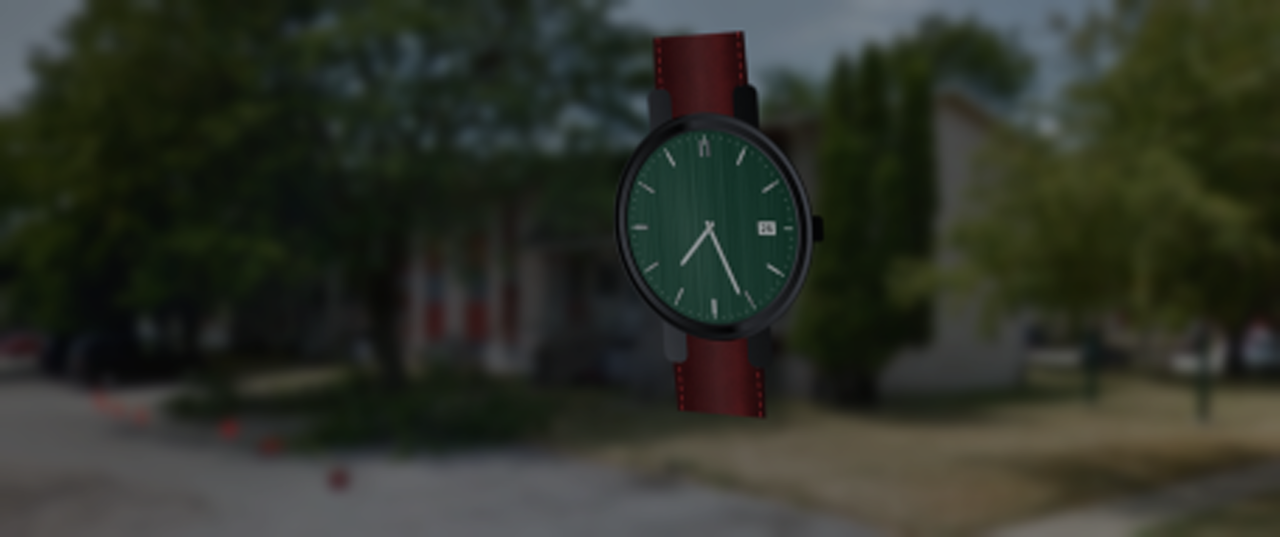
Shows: 7:26
